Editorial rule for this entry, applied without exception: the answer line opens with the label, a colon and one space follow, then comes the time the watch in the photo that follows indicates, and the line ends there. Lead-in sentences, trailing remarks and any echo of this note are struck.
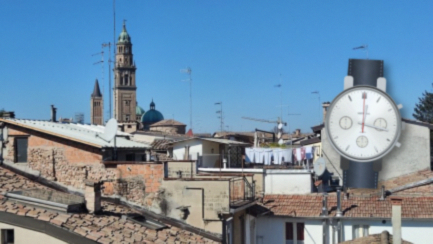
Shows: 12:17
